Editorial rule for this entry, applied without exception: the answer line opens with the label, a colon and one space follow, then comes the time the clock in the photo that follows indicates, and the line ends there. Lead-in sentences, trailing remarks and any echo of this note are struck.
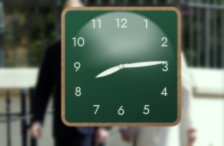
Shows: 8:14
